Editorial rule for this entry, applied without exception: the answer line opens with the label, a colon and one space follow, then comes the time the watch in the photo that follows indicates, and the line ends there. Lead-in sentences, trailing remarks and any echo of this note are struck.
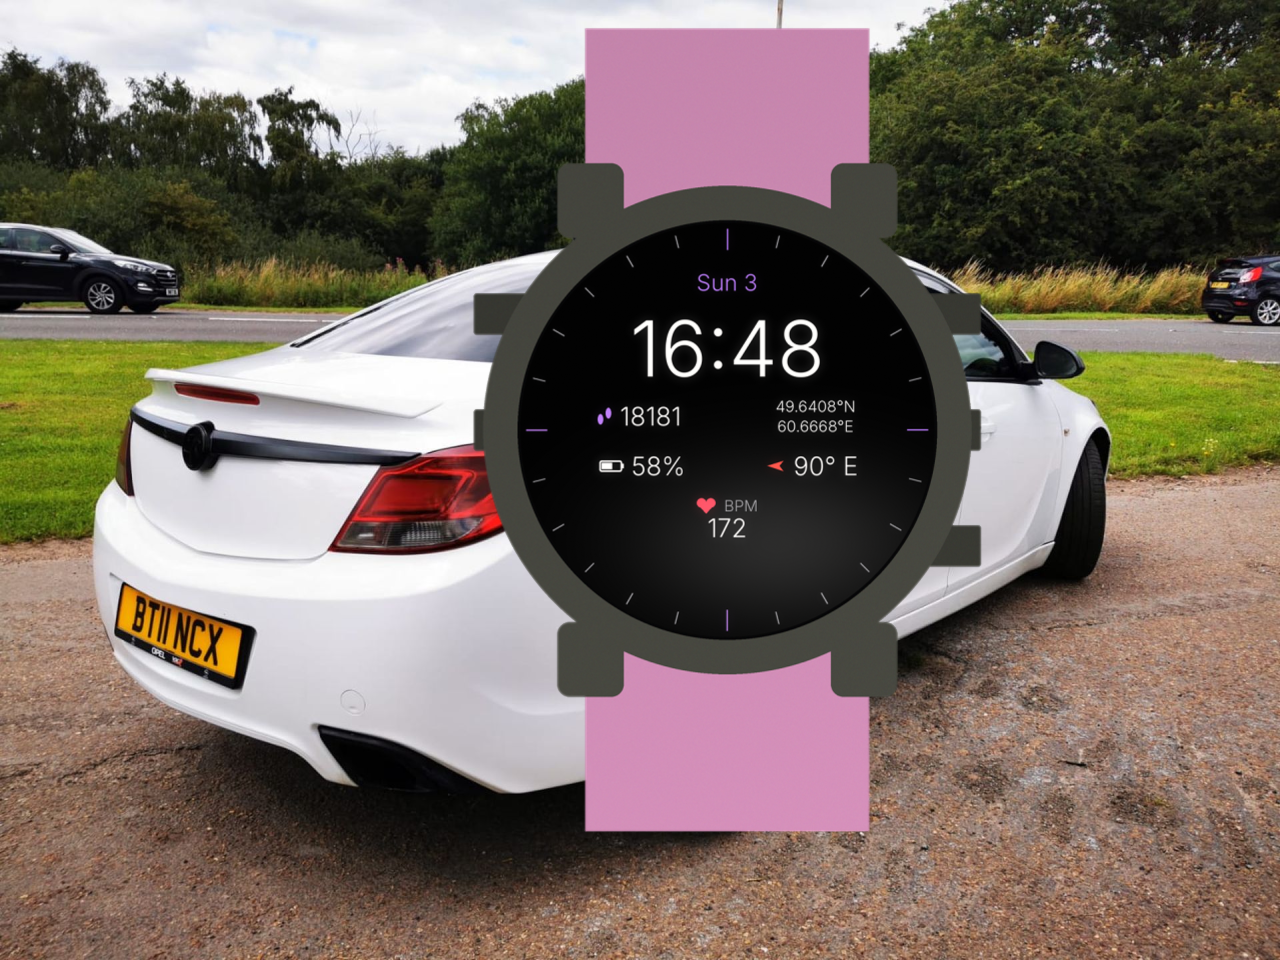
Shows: 16:48
